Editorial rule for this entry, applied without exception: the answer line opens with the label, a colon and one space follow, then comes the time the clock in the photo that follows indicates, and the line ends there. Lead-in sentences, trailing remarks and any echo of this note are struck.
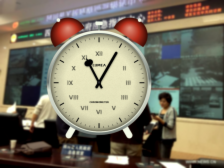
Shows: 11:05
